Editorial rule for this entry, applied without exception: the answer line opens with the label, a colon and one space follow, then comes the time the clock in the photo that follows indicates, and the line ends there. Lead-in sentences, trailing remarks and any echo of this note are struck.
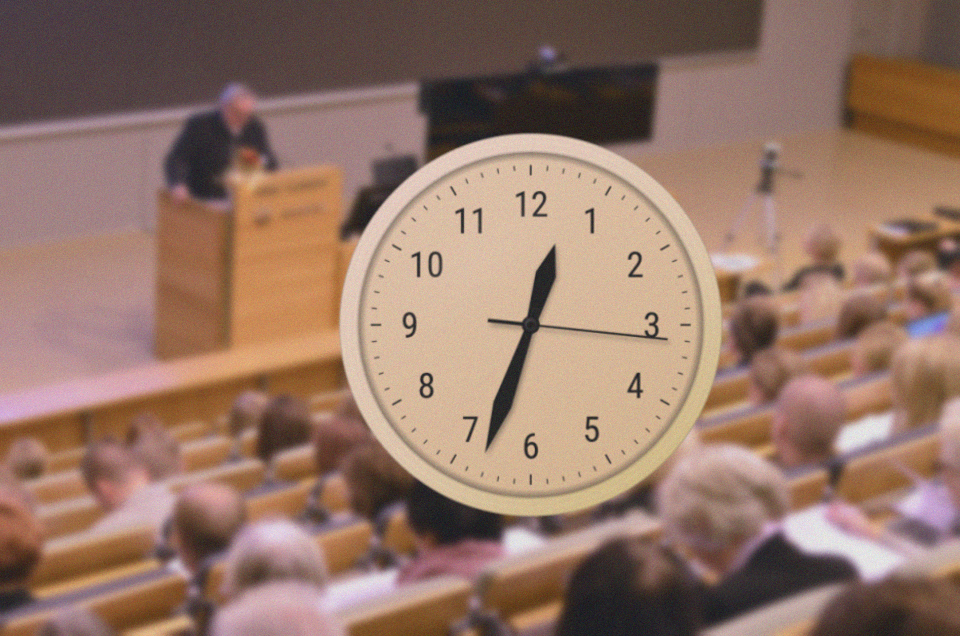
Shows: 12:33:16
